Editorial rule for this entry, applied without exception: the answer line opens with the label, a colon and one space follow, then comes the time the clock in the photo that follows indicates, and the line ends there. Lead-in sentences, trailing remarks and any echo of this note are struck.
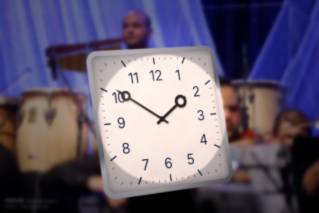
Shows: 1:51
